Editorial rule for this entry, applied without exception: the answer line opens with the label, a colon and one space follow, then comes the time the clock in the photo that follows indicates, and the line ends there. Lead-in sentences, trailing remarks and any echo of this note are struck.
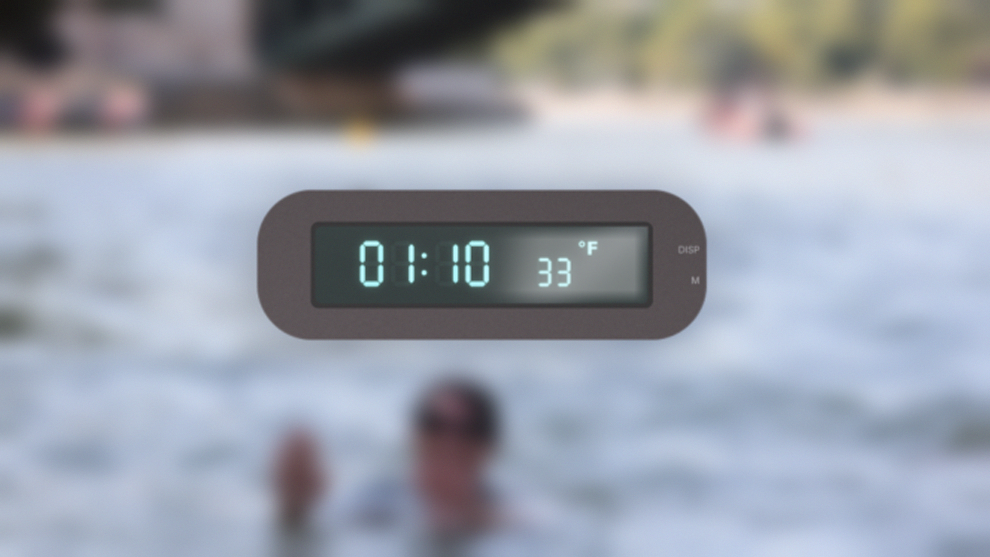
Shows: 1:10
